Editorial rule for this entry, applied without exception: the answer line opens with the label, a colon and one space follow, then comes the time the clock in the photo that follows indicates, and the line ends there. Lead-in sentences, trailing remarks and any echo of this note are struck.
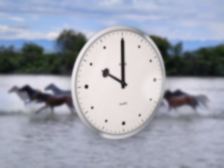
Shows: 10:00
